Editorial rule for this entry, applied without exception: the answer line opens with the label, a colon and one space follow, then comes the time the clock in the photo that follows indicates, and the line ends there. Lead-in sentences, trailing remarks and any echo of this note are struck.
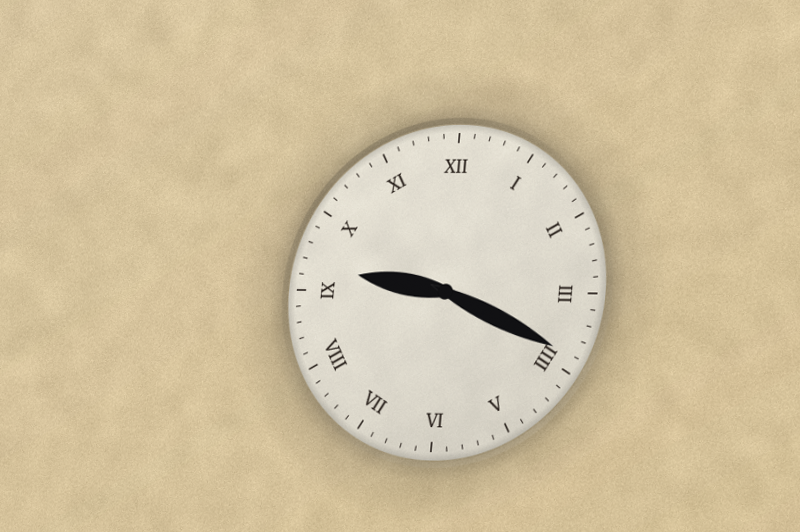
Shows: 9:19
